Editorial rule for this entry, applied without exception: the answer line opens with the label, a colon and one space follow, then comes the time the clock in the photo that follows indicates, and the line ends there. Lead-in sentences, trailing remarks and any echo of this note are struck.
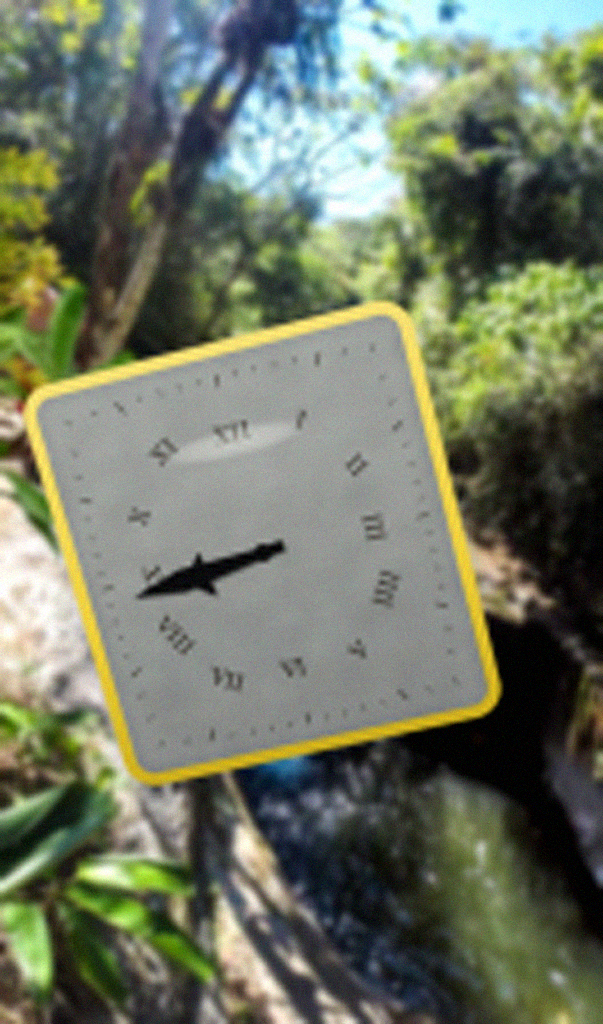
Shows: 8:44
